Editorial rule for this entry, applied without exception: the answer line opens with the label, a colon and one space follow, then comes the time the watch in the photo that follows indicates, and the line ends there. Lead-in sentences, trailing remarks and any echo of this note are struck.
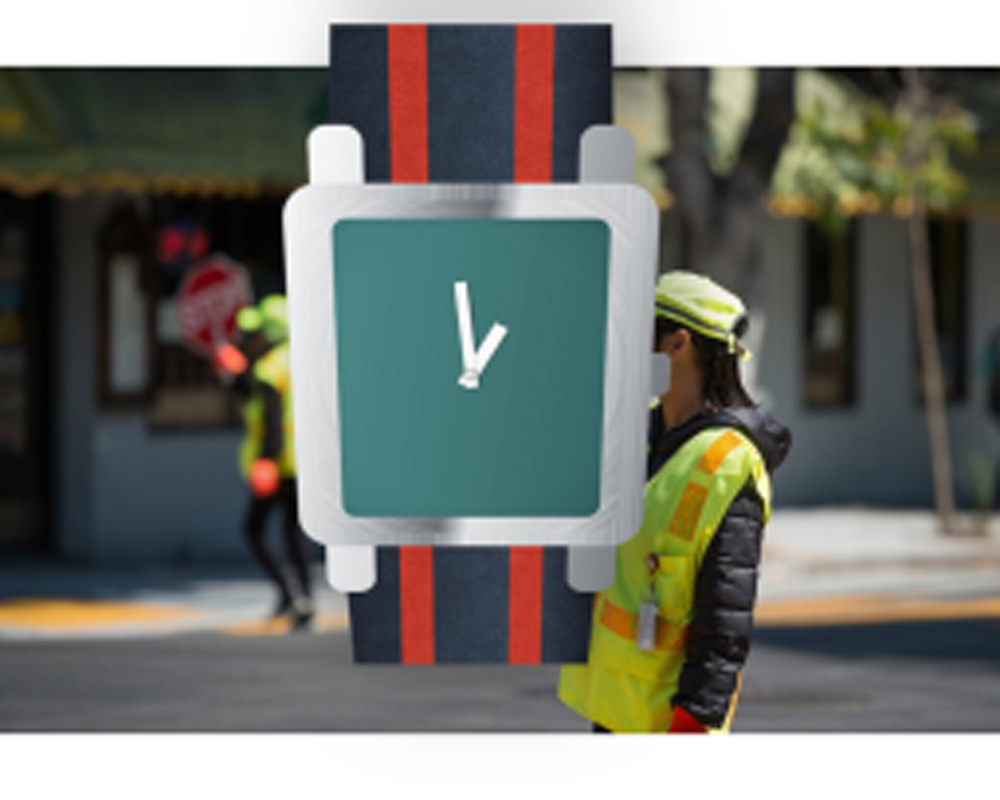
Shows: 12:59
